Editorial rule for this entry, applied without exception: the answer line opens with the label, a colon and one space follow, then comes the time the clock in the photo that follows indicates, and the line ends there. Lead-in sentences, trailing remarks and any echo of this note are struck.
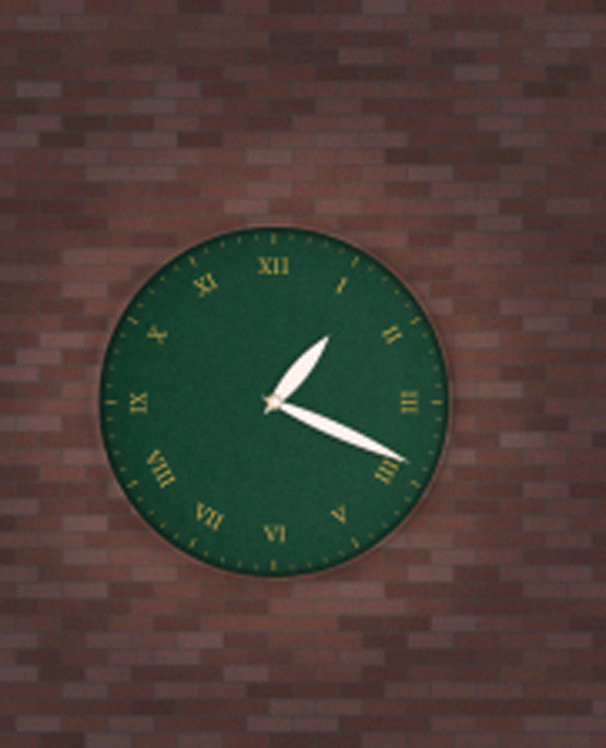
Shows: 1:19
